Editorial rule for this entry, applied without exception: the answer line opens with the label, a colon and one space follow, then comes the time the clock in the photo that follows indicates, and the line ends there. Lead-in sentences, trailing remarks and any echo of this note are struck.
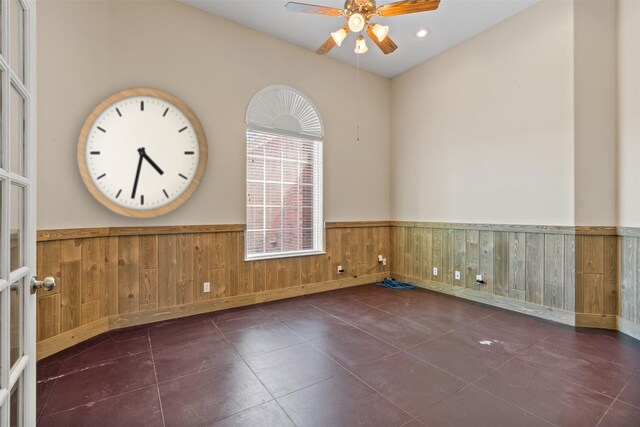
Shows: 4:32
